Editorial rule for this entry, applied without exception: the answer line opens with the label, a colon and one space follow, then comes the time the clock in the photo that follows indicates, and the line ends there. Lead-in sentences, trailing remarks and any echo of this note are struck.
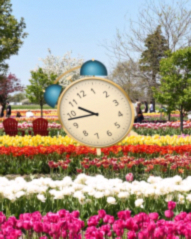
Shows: 10:48
